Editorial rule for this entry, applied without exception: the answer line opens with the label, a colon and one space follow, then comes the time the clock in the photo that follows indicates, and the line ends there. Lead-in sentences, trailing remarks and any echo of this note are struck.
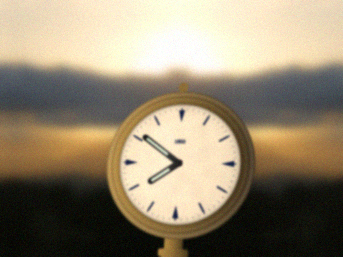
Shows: 7:51
